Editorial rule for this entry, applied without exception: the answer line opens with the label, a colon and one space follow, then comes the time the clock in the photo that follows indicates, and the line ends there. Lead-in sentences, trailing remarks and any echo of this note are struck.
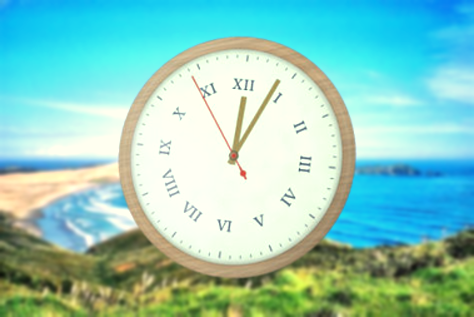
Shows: 12:03:54
